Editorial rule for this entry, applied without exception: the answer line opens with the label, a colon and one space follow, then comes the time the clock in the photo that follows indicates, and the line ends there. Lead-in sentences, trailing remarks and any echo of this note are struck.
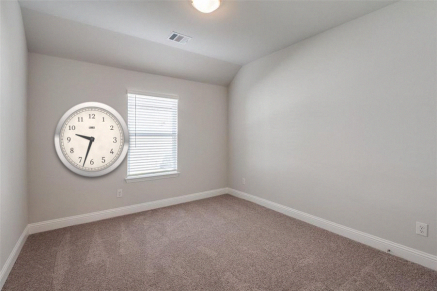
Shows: 9:33
